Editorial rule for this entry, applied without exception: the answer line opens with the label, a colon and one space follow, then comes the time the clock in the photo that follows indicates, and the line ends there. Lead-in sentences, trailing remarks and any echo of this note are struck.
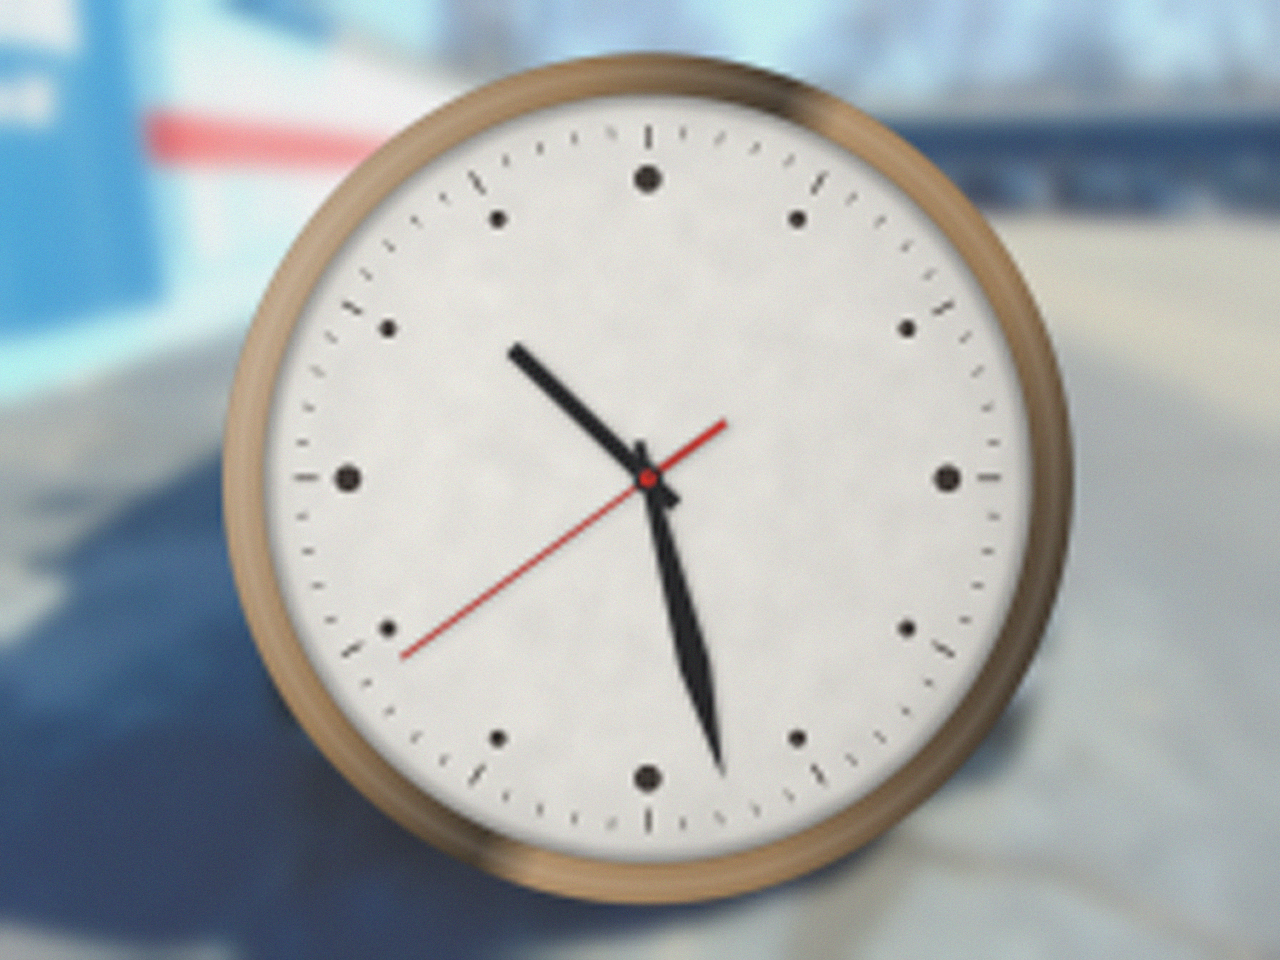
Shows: 10:27:39
